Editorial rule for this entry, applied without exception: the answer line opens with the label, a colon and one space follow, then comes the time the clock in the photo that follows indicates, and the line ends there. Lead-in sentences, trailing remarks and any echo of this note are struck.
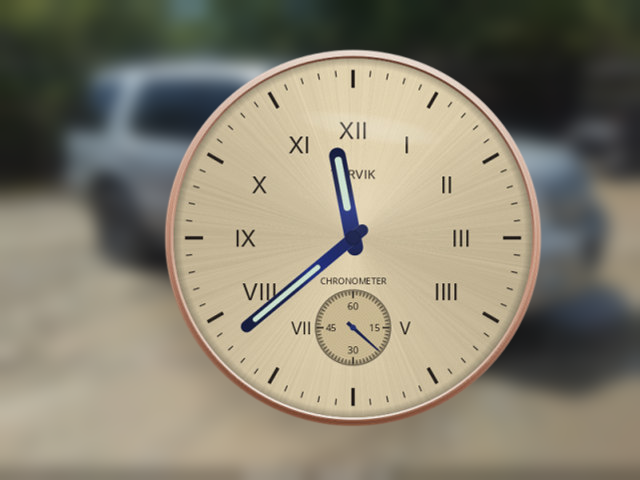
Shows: 11:38:22
